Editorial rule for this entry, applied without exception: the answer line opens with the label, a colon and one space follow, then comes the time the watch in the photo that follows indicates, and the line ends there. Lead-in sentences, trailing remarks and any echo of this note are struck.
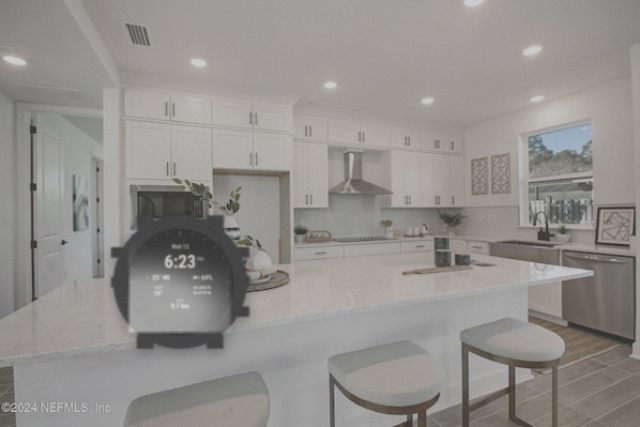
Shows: 6:23
